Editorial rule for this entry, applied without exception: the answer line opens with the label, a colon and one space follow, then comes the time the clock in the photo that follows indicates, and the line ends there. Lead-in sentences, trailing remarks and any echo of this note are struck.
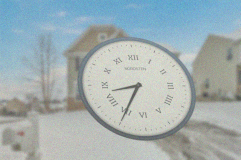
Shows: 8:35
